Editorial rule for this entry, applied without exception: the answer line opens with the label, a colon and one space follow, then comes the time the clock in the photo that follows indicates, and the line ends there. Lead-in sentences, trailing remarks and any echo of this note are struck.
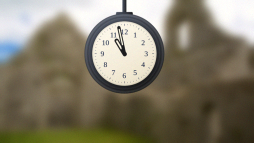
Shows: 10:58
